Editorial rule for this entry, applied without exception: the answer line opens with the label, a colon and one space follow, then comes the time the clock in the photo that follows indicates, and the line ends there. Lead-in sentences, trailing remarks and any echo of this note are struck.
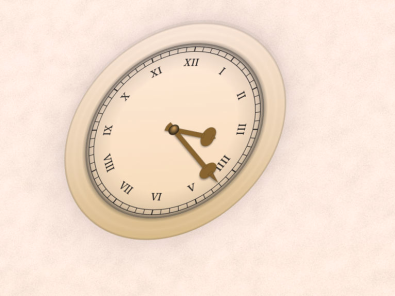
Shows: 3:22
